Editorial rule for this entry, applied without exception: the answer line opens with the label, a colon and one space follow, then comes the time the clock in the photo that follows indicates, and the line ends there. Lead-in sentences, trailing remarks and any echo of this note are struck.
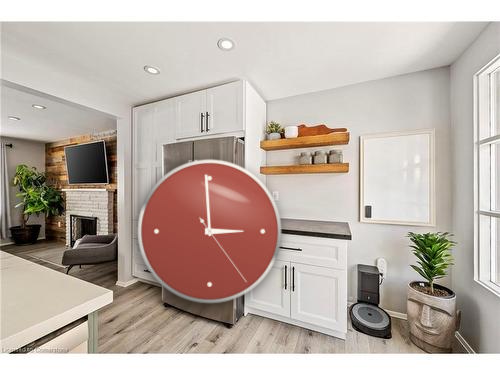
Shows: 2:59:24
